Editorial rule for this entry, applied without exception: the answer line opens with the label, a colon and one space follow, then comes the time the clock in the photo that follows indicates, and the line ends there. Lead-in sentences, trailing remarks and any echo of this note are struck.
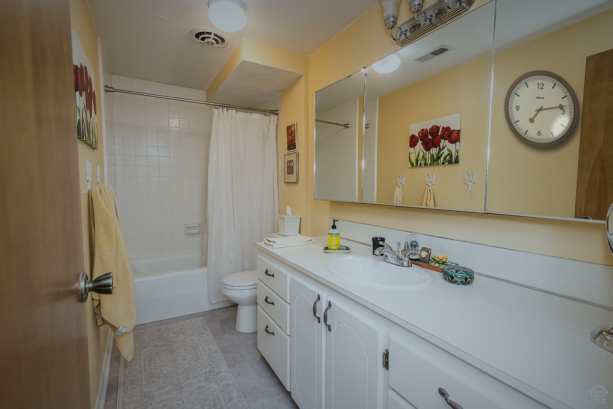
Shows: 7:13
